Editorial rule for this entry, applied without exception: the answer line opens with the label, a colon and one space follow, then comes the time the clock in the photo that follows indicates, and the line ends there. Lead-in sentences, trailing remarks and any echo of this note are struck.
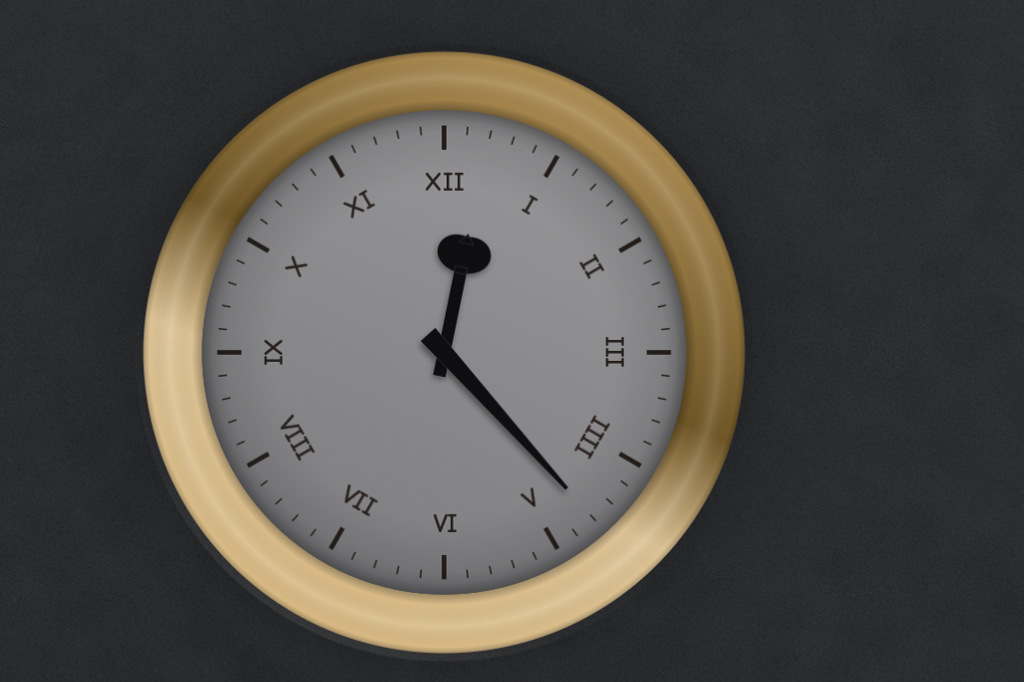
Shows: 12:23
